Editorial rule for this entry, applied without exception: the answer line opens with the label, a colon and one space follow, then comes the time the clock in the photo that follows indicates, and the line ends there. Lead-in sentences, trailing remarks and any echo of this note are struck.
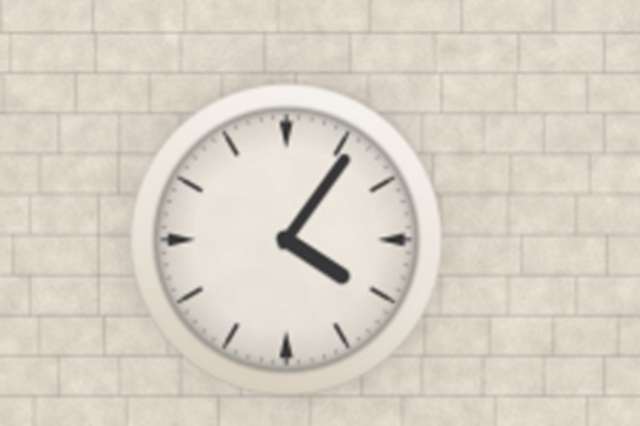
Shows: 4:06
